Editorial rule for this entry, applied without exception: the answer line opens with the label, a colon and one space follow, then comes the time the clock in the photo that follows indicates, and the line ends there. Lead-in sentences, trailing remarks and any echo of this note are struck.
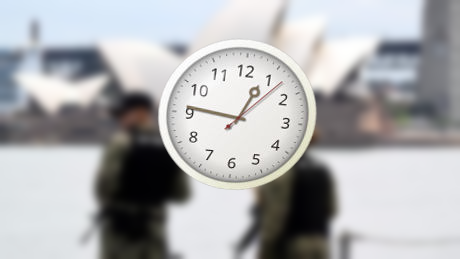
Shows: 12:46:07
